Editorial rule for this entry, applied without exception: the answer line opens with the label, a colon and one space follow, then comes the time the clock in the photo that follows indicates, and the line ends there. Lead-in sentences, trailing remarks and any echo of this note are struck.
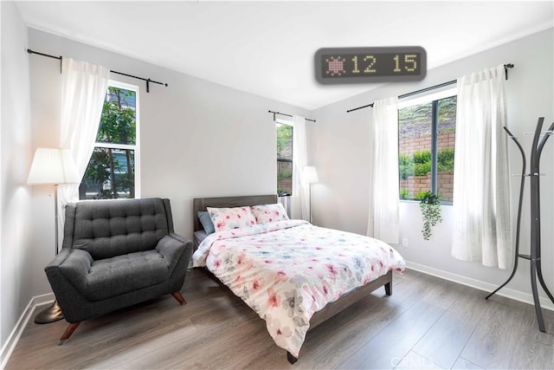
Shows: 12:15
